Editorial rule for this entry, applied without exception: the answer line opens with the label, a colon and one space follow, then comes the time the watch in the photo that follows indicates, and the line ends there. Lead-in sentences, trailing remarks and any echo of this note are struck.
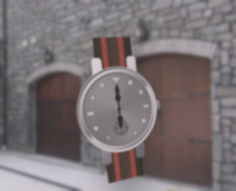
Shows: 6:00
